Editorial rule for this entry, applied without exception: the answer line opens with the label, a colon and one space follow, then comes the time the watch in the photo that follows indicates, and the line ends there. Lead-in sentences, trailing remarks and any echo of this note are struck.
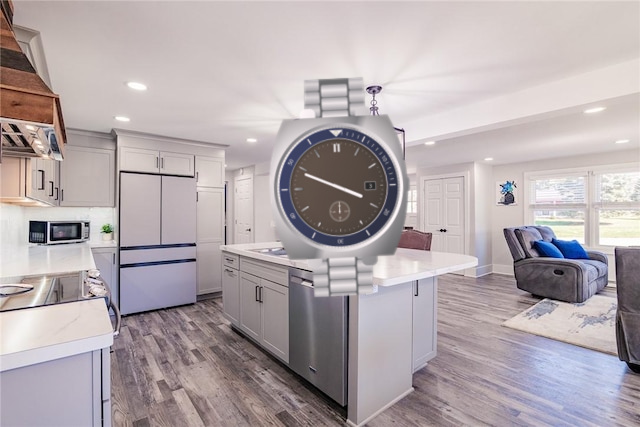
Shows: 3:49
